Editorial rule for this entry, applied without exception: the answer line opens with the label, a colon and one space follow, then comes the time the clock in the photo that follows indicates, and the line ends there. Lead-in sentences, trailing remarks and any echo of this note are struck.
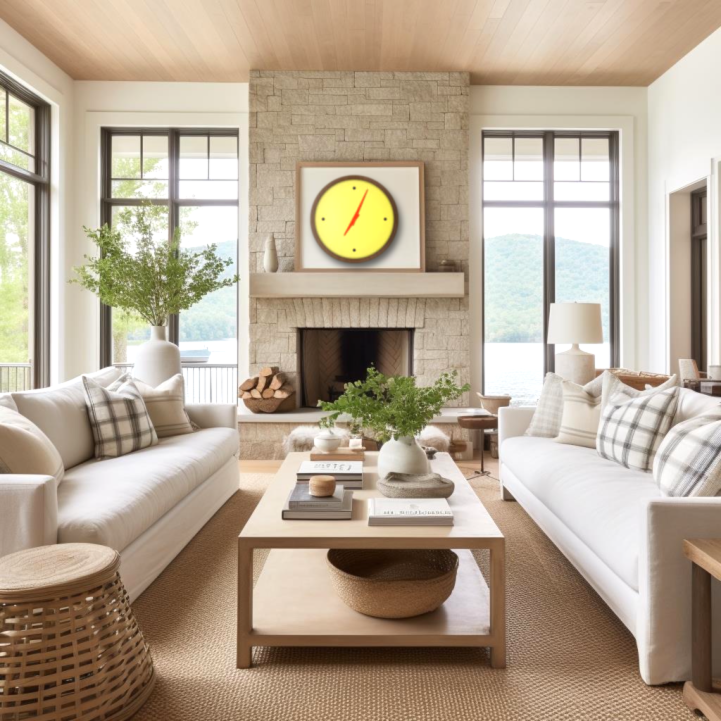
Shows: 7:04
